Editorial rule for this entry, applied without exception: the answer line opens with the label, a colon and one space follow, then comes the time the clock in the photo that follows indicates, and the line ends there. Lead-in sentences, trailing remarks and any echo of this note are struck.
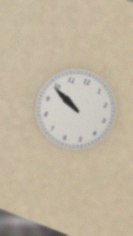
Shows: 9:49
